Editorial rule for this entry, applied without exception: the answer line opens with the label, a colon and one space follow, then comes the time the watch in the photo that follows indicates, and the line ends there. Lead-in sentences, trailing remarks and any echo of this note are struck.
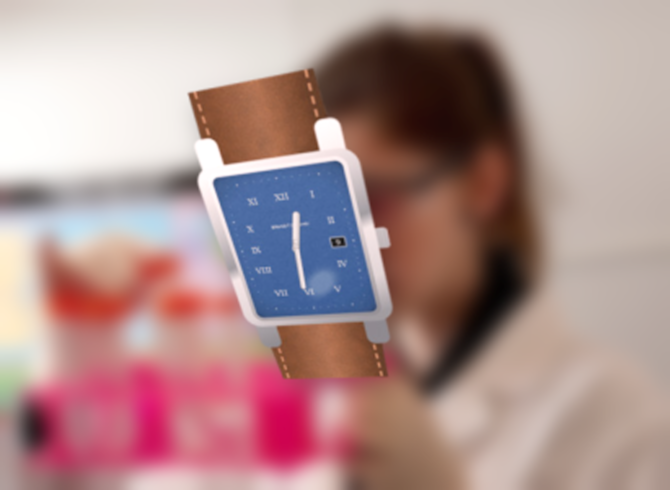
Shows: 12:31
